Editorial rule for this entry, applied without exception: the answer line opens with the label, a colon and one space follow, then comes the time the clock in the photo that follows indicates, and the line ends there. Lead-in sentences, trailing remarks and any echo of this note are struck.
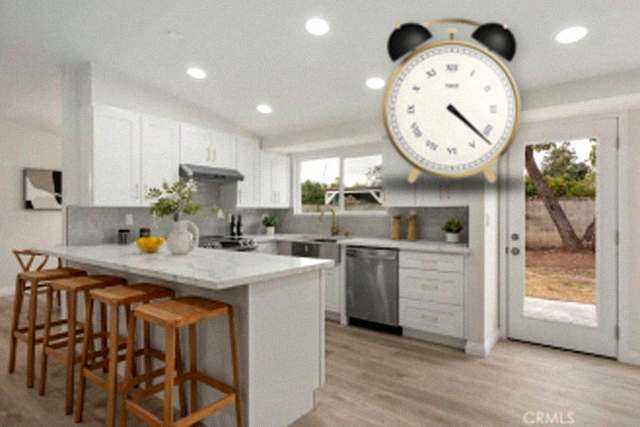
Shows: 4:22
